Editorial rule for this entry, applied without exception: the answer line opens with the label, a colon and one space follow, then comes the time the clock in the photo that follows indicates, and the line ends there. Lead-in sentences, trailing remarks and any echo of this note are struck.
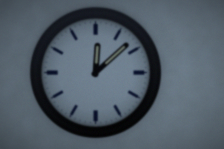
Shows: 12:08
